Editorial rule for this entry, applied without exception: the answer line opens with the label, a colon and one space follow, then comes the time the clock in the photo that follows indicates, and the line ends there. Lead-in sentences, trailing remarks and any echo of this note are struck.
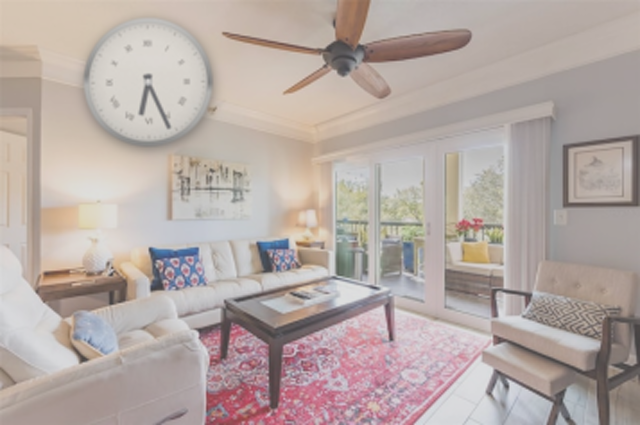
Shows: 6:26
